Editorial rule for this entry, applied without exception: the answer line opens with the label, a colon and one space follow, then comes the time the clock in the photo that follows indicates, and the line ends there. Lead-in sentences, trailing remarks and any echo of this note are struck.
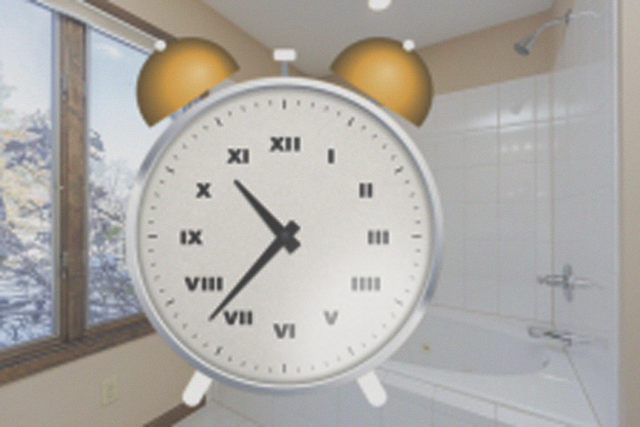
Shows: 10:37
